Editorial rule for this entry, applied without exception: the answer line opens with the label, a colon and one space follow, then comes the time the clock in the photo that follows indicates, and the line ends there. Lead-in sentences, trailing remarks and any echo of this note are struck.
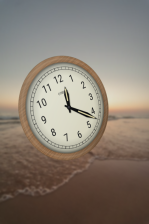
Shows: 12:22
